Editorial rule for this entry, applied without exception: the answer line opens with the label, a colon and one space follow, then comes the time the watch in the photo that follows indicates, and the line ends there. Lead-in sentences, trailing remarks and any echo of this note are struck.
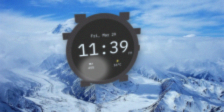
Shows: 11:39
